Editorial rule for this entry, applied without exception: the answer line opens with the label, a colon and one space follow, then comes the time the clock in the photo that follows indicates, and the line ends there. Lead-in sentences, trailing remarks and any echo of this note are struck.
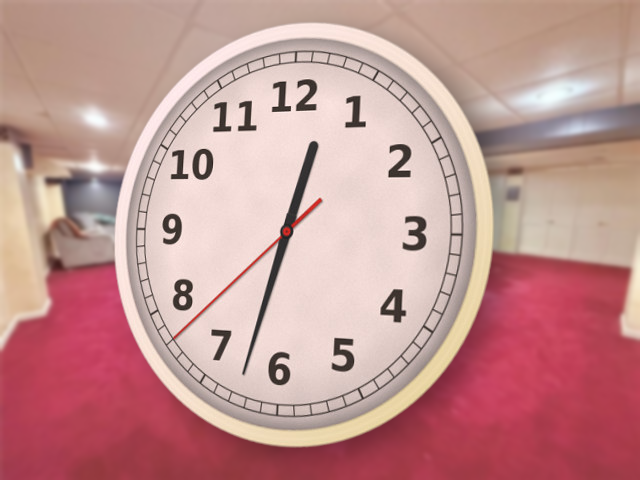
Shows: 12:32:38
